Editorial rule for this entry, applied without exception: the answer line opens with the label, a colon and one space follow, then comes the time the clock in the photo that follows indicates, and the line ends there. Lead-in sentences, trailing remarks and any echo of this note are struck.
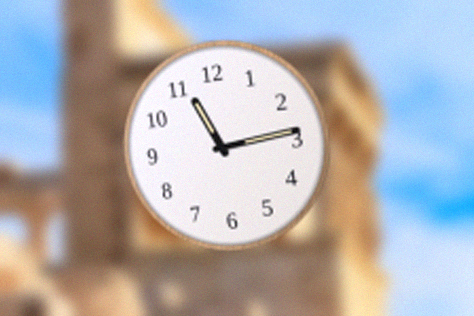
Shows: 11:14
